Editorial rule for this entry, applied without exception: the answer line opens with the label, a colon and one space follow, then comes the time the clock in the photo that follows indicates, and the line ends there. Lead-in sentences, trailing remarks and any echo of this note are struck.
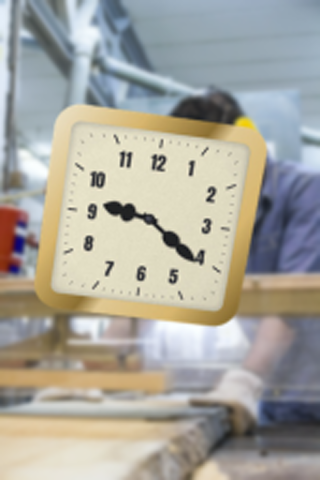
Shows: 9:21
